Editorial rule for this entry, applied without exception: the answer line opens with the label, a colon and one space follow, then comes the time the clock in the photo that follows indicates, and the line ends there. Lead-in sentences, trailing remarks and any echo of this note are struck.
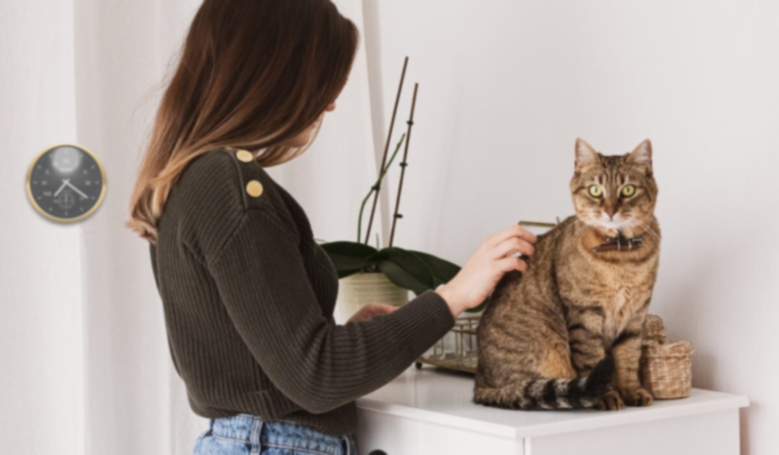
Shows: 7:21
